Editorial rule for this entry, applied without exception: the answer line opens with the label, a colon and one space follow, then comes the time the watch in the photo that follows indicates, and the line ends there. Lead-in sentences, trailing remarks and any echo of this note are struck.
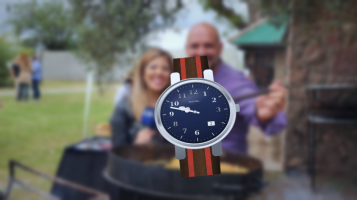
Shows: 9:48
